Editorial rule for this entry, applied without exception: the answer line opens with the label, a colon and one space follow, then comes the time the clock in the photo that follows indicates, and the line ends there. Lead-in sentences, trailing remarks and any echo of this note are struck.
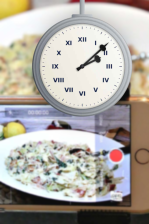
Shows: 2:08
